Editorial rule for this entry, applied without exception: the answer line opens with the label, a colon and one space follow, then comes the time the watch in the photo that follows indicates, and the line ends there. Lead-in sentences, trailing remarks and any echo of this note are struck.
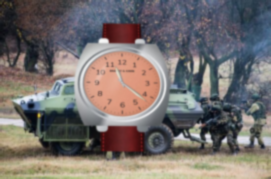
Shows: 11:22
